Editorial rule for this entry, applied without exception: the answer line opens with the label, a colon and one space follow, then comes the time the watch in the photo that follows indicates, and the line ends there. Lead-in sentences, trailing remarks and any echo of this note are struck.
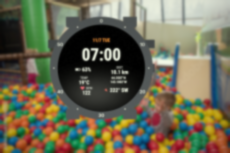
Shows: 7:00
